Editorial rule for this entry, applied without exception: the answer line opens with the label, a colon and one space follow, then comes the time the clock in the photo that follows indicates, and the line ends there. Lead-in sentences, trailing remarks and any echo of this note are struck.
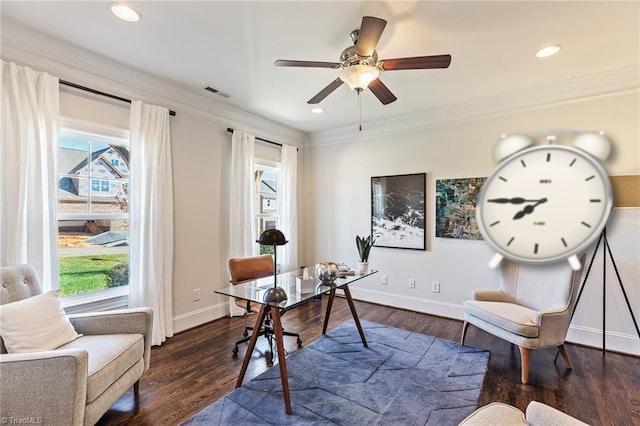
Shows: 7:45
